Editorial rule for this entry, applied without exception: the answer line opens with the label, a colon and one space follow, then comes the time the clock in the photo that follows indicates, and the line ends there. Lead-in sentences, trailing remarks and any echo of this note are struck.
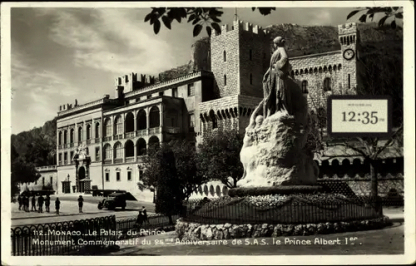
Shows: 12:35
